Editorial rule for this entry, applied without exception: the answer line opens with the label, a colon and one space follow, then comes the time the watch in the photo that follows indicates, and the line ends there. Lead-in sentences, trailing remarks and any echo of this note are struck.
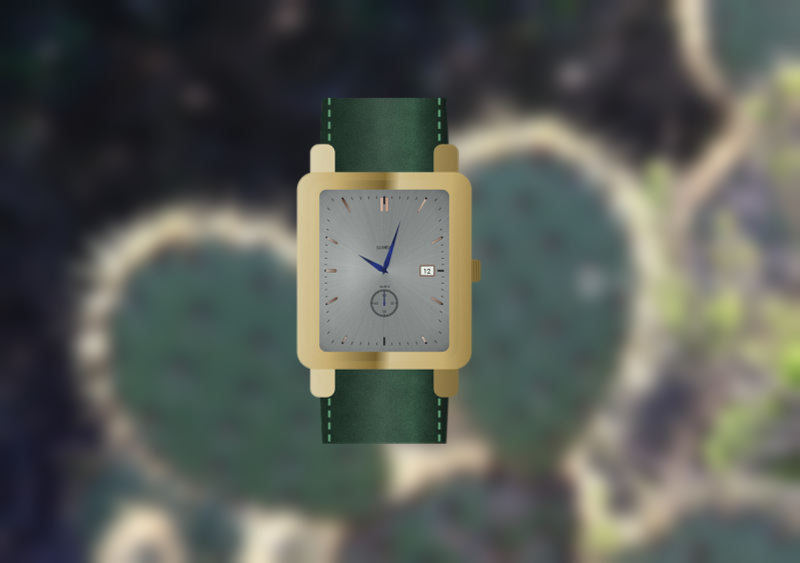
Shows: 10:03
